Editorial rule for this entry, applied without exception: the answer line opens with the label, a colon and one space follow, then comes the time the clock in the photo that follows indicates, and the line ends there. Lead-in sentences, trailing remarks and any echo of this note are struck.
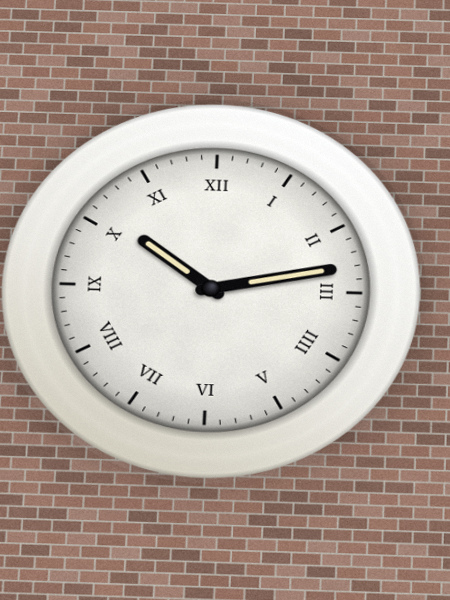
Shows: 10:13
